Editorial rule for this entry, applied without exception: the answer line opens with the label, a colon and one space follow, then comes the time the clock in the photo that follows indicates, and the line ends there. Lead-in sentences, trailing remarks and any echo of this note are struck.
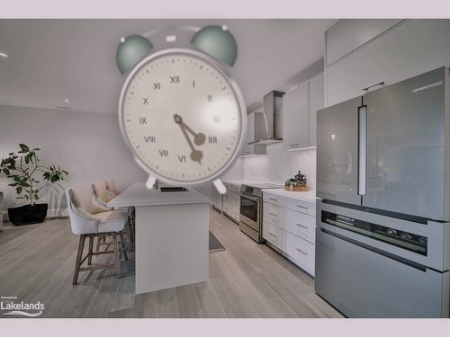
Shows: 4:26
